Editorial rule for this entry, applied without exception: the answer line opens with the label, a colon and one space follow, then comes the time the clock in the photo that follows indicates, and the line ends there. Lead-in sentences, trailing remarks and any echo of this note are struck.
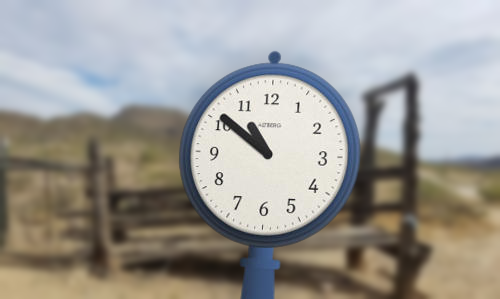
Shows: 10:51
